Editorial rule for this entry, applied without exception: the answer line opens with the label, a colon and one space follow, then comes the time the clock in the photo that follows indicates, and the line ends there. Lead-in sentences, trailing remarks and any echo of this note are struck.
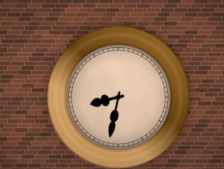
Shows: 8:32
